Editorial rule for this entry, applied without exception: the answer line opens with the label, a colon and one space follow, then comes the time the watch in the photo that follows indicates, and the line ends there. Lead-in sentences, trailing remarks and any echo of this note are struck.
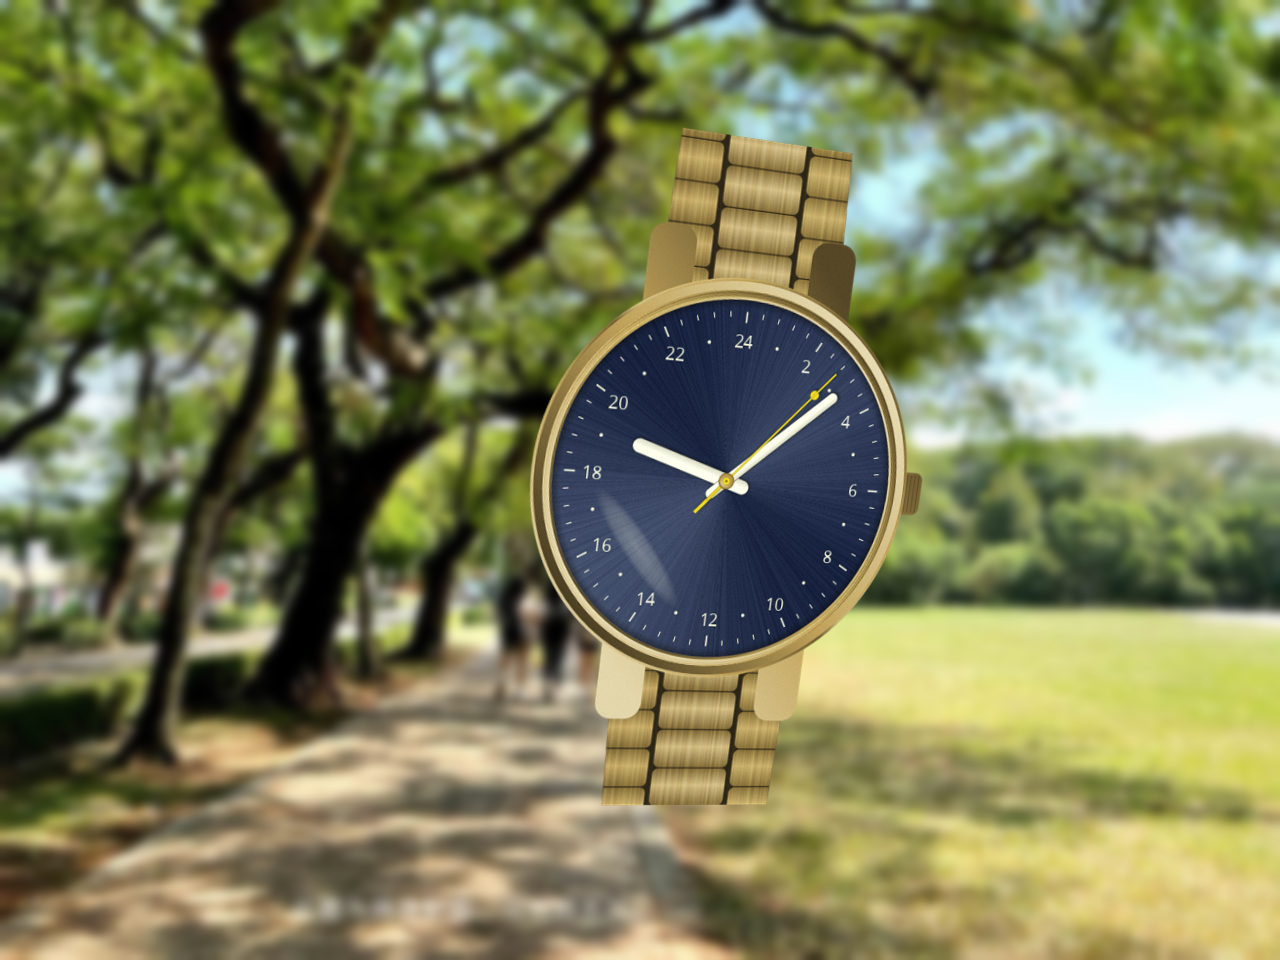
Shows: 19:08:07
